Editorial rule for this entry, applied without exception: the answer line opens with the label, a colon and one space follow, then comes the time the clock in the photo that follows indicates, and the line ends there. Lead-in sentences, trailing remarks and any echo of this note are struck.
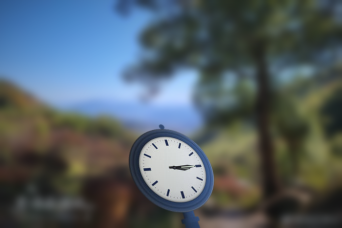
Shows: 3:15
